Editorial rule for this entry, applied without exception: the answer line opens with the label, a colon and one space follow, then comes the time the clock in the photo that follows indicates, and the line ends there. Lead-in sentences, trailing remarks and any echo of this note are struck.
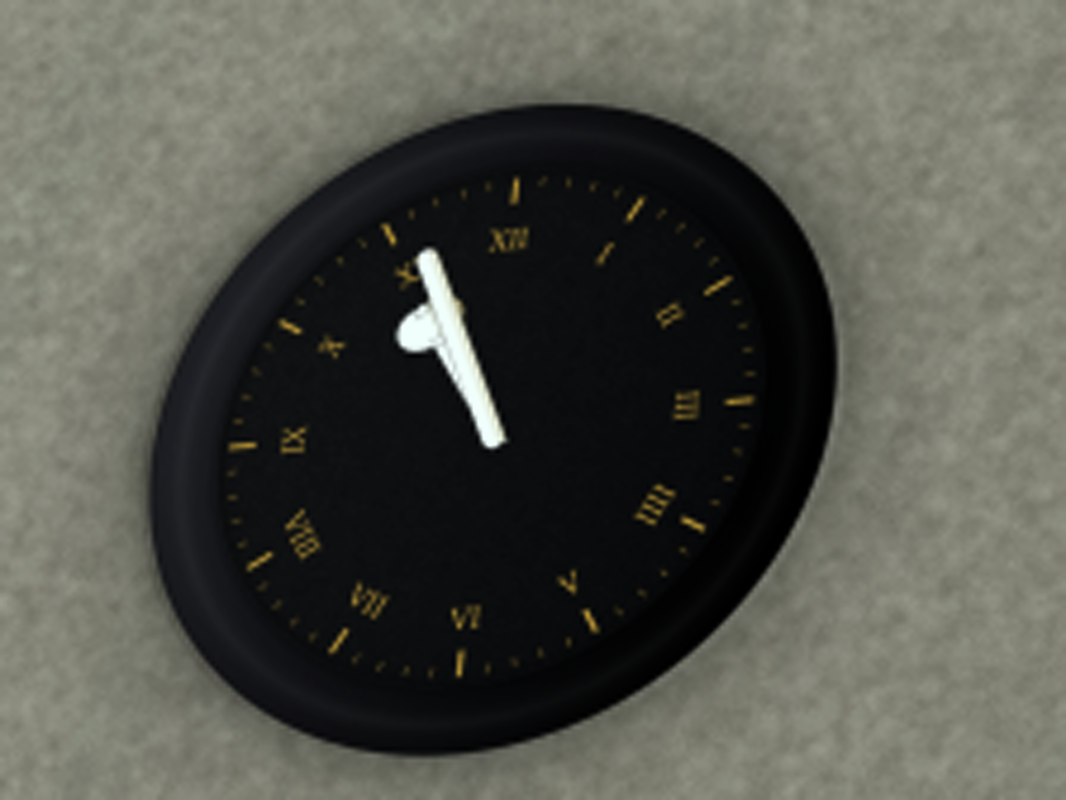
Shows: 10:56
